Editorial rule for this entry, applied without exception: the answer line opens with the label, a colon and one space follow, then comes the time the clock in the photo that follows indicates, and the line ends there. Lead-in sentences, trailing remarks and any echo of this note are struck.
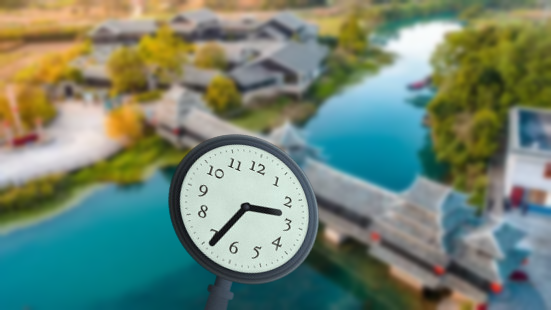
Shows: 2:34
